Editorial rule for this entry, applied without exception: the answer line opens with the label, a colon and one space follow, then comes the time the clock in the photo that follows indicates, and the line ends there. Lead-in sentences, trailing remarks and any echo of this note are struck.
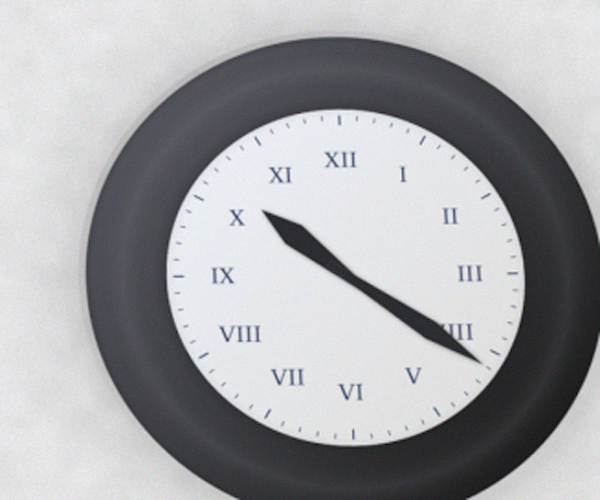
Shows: 10:21
